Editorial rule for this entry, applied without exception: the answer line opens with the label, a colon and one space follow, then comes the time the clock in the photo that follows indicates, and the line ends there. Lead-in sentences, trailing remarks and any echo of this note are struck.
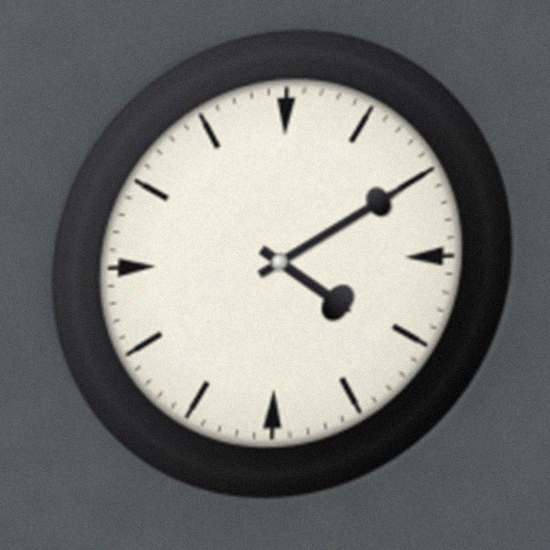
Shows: 4:10
